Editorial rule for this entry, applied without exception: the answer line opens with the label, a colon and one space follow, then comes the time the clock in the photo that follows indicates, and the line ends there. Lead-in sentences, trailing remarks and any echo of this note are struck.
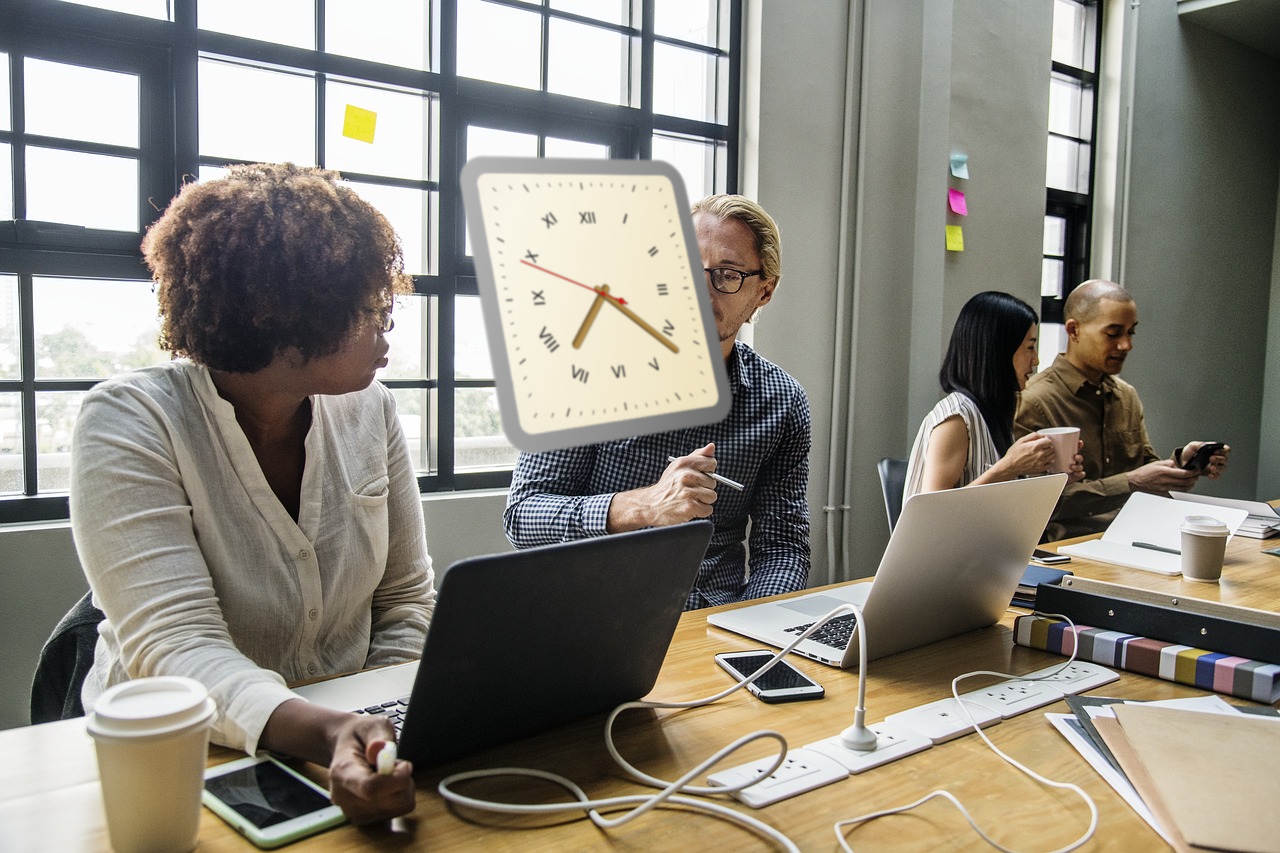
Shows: 7:21:49
